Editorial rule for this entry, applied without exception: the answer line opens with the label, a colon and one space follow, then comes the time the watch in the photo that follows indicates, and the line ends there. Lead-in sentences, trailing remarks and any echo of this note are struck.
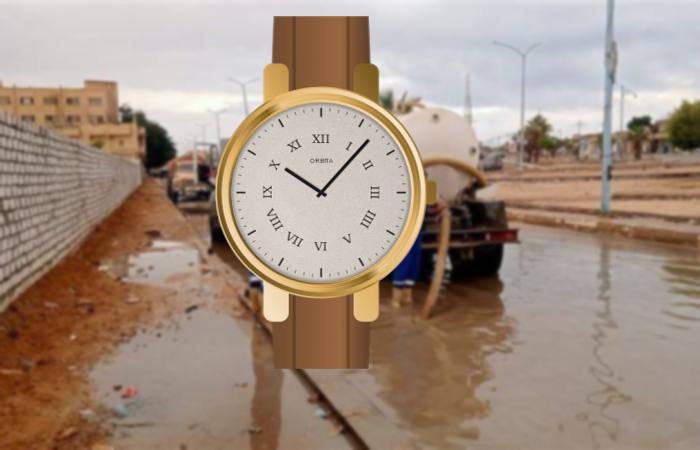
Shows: 10:07
